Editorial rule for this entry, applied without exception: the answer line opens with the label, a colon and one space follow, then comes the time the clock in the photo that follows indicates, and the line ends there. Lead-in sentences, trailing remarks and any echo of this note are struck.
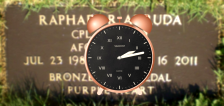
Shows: 2:13
